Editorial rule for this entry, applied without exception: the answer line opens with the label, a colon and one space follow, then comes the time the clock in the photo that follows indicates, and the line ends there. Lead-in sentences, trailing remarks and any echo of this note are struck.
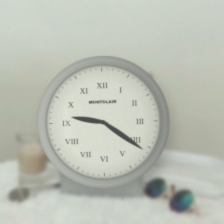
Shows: 9:21
